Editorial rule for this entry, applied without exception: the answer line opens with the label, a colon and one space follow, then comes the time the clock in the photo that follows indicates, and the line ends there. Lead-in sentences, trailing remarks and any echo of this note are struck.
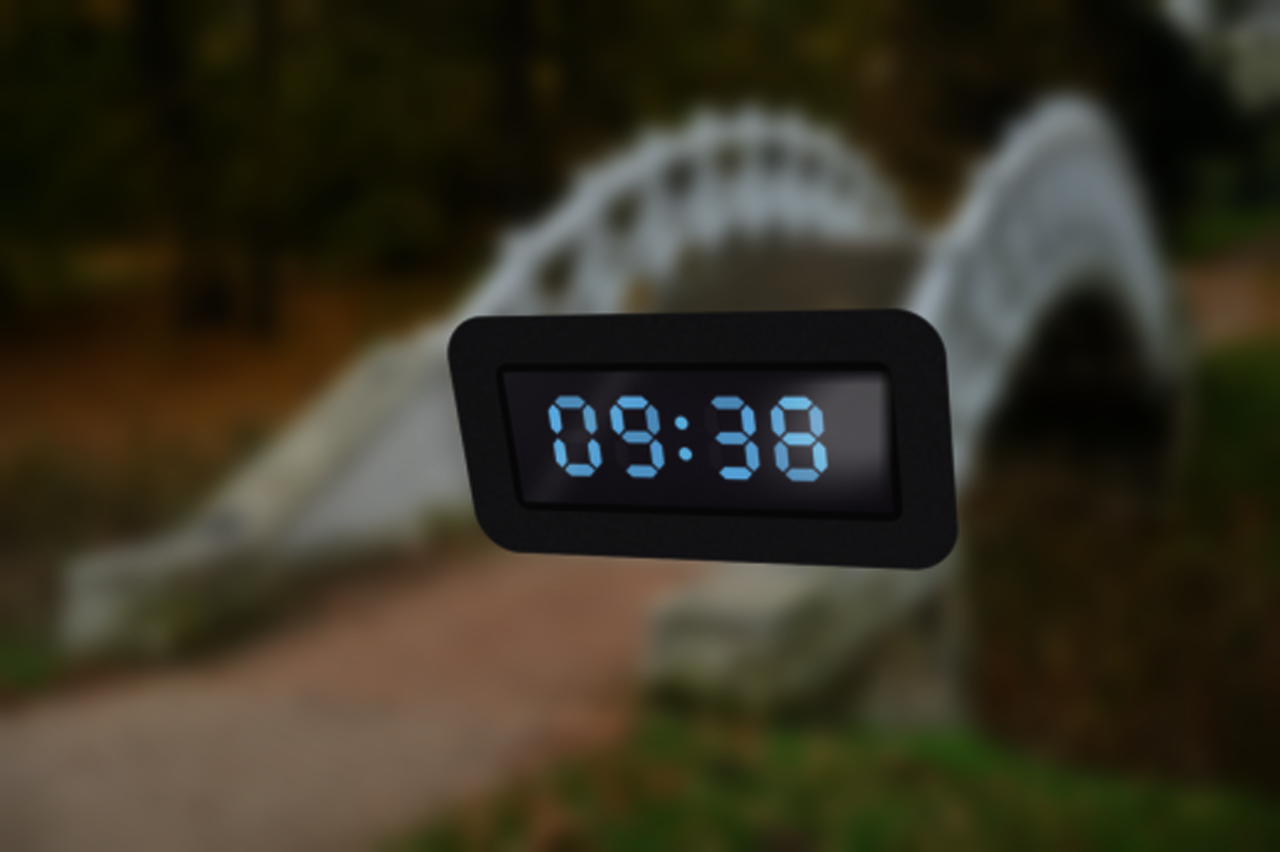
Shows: 9:38
